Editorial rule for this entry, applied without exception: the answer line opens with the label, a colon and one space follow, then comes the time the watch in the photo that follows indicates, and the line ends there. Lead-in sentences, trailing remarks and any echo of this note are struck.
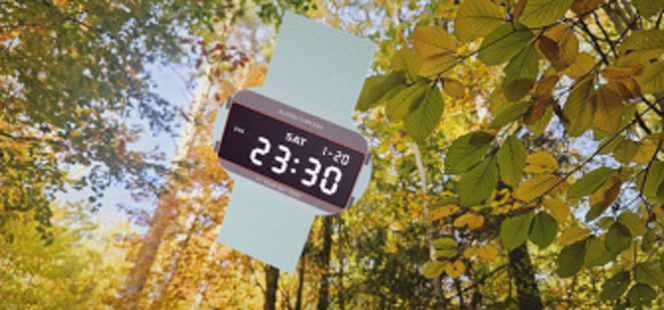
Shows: 23:30
